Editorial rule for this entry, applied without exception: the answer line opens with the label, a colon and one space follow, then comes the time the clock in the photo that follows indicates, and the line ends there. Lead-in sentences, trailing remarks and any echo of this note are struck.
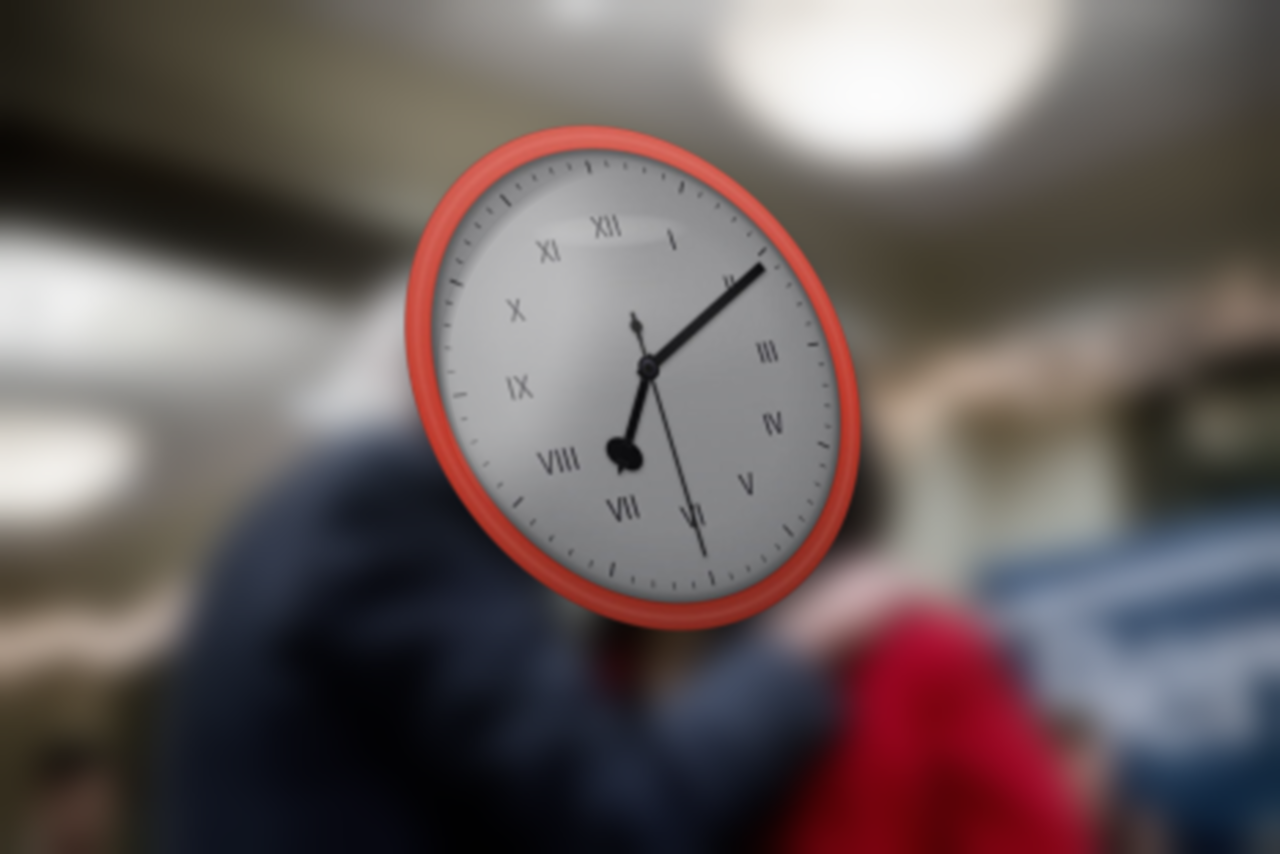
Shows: 7:10:30
